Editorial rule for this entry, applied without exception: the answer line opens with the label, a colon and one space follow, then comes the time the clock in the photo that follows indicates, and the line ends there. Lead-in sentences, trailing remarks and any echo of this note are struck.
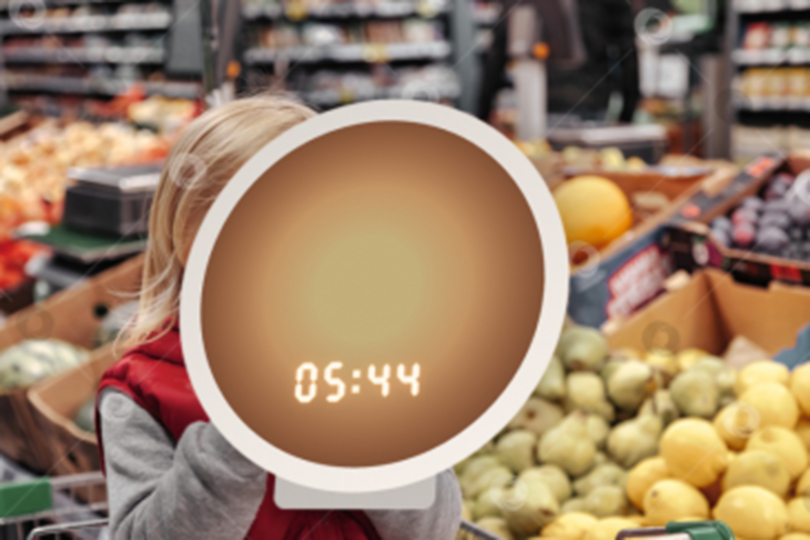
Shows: 5:44
